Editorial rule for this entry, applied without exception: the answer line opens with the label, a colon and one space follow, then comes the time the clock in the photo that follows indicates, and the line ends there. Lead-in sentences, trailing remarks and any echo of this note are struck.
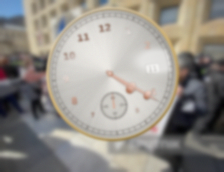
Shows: 4:21
